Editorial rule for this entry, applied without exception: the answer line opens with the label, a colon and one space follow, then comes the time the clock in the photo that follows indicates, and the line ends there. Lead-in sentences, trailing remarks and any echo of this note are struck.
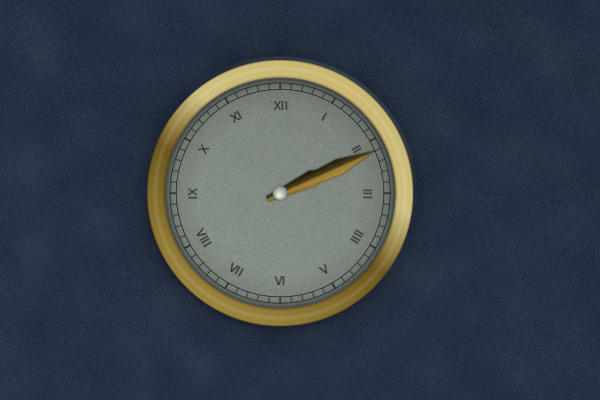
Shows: 2:11
